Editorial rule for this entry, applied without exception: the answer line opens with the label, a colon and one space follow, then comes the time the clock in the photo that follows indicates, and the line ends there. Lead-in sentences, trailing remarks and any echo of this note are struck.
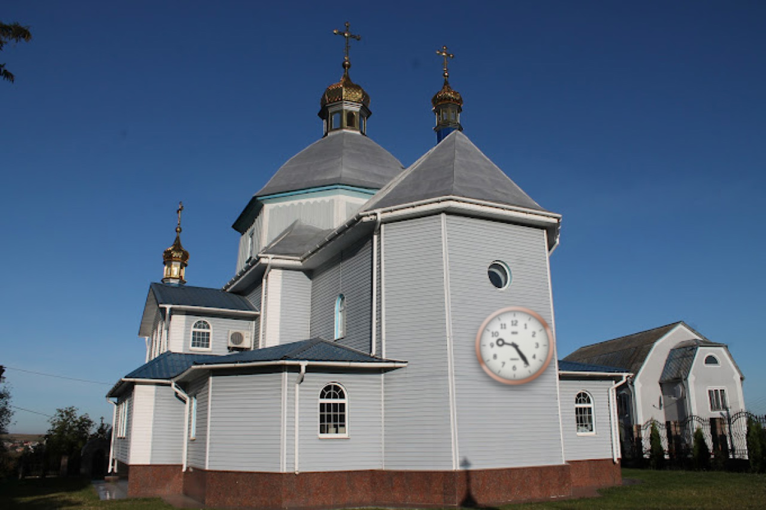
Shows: 9:24
